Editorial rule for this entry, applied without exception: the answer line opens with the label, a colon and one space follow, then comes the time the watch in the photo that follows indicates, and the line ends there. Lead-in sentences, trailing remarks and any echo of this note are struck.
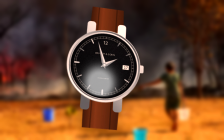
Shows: 1:57
